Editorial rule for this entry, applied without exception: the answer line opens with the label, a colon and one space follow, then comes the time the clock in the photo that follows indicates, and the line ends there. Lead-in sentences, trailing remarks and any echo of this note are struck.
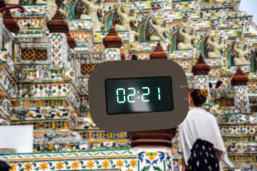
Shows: 2:21
